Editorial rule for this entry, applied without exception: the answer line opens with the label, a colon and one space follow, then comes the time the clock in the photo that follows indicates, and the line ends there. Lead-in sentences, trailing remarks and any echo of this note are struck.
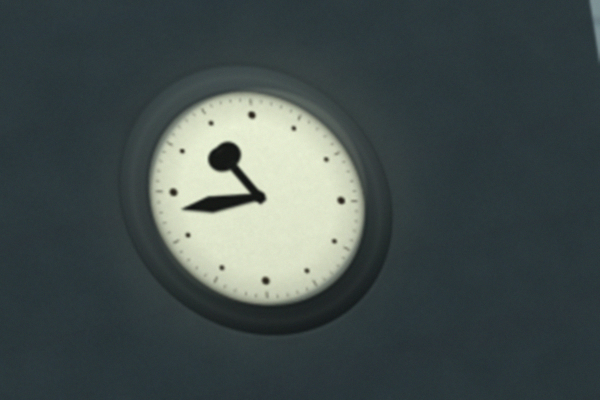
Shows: 10:43
